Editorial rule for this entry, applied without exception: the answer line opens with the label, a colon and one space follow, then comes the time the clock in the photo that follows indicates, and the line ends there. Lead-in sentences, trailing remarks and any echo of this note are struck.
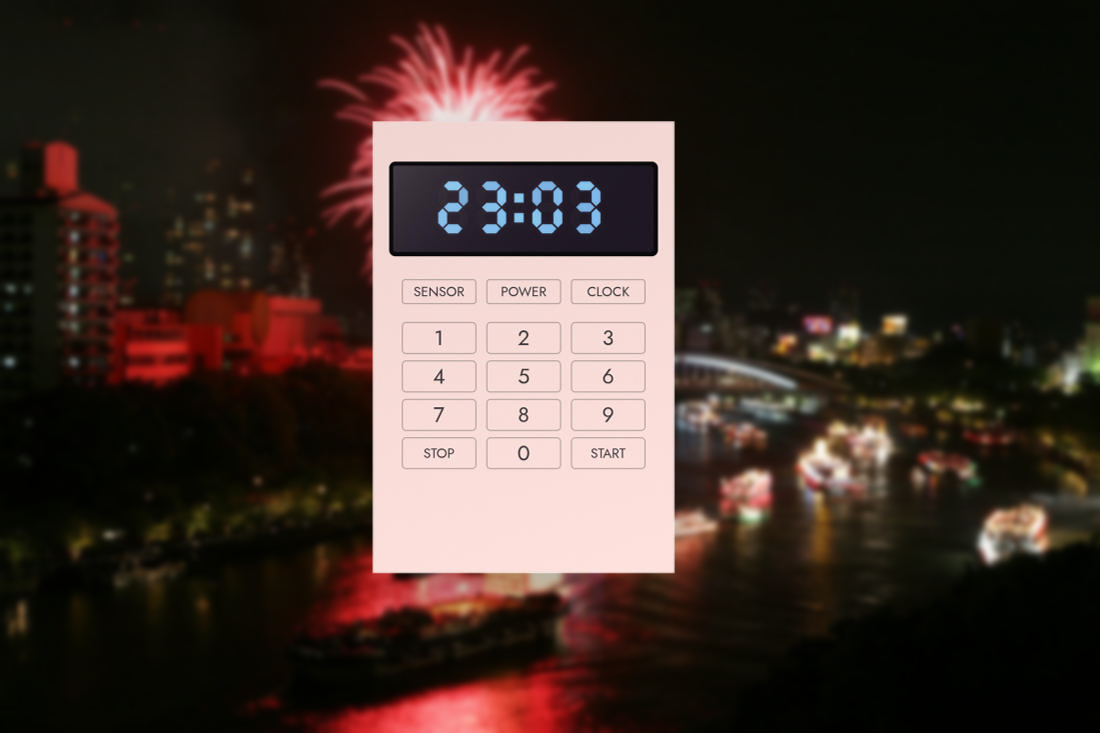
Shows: 23:03
